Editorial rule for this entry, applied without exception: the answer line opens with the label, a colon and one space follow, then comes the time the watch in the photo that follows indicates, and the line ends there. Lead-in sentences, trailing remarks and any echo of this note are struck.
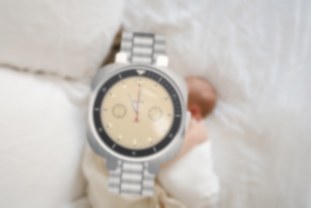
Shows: 11:01
